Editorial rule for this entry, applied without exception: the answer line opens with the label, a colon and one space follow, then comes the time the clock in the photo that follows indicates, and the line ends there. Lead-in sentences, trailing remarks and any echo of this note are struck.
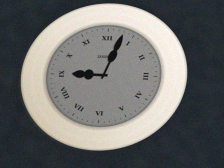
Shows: 9:03
